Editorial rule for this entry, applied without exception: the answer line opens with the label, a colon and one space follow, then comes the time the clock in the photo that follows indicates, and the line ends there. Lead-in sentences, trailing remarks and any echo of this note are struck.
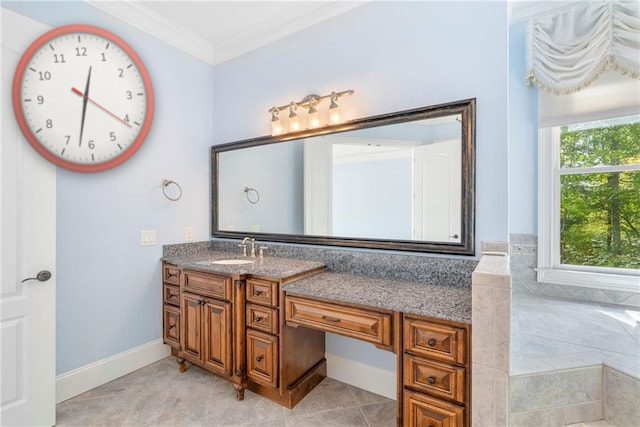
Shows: 12:32:21
